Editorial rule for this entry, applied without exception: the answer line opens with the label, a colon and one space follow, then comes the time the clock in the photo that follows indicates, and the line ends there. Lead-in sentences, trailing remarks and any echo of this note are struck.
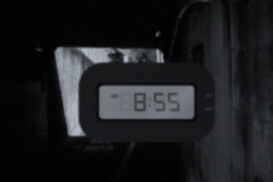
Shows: 8:55
